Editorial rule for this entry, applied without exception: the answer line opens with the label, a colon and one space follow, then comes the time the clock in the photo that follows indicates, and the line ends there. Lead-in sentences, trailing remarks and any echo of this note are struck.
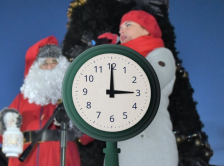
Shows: 3:00
